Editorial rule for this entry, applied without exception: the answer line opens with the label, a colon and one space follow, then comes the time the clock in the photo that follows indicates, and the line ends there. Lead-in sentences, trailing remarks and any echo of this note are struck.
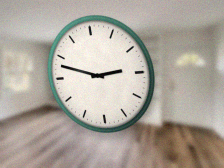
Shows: 2:48
